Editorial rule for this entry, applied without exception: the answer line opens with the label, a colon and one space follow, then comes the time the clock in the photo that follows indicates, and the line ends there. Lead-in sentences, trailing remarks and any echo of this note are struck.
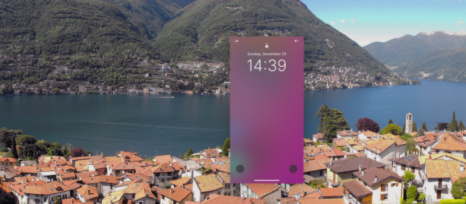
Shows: 14:39
